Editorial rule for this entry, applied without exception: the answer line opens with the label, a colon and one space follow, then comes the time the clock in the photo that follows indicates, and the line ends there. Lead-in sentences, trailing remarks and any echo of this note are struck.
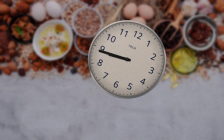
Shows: 8:44
